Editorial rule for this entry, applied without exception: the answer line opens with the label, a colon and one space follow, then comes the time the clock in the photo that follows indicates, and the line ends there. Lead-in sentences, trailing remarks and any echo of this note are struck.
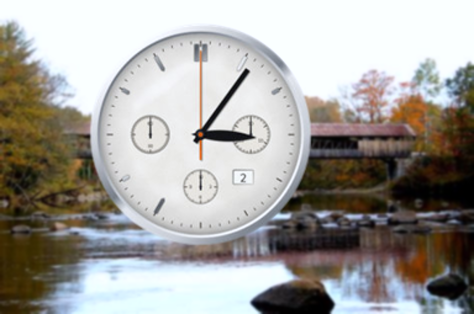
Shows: 3:06
